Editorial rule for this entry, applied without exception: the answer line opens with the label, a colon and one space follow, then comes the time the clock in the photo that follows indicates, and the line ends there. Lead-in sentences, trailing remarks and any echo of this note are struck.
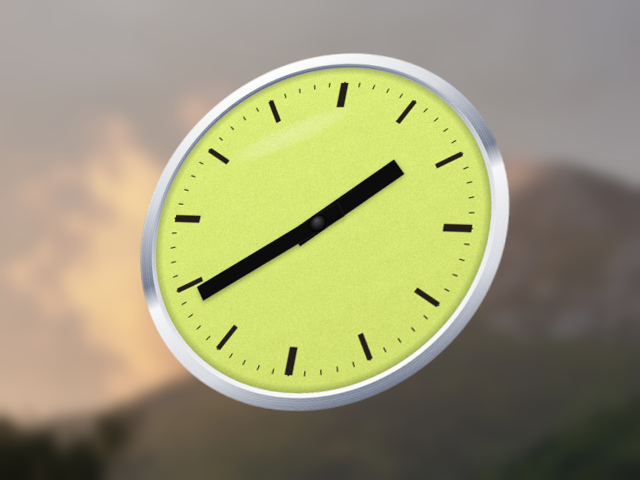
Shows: 1:39
